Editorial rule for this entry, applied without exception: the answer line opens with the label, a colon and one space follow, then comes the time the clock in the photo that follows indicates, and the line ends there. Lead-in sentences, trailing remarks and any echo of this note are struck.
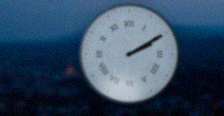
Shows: 2:10
